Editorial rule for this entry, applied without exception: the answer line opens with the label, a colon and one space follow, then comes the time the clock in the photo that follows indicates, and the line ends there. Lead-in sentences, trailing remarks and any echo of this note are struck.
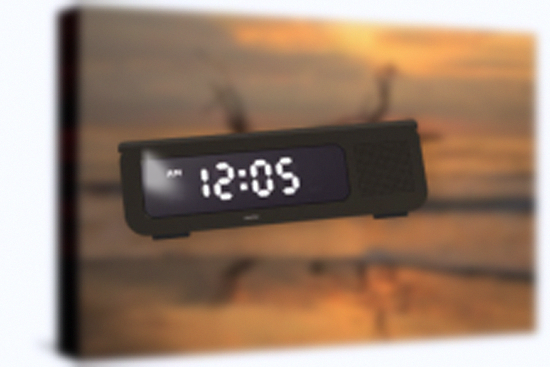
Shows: 12:05
